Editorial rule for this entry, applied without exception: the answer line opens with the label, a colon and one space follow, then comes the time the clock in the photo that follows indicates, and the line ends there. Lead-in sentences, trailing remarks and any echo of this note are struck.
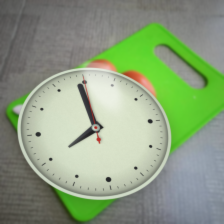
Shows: 7:59:00
